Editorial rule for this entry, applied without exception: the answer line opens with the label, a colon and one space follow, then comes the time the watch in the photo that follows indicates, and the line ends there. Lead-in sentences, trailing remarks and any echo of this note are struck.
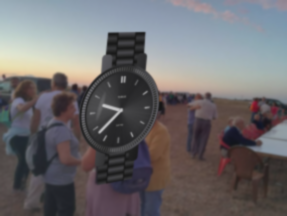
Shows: 9:38
